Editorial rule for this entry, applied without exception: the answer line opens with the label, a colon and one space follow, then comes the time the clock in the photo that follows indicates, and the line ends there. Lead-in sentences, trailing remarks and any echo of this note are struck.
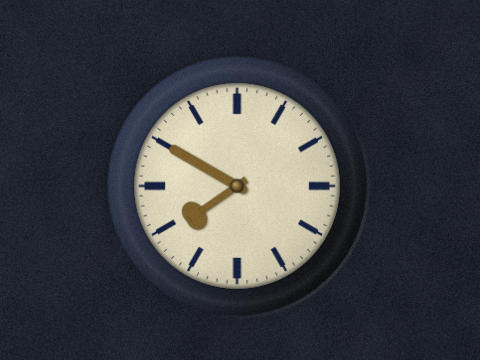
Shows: 7:50
